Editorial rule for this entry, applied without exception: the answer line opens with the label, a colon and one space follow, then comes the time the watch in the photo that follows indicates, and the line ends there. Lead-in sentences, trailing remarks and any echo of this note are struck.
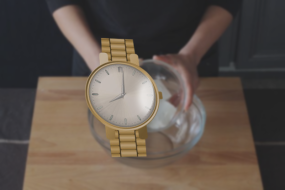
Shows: 8:01
